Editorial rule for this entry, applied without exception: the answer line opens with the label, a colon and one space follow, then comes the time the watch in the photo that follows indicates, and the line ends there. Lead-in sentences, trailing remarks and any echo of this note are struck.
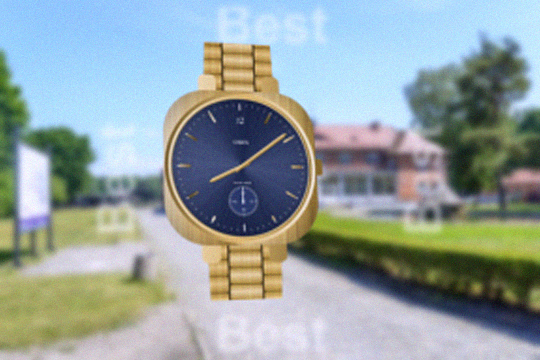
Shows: 8:09
